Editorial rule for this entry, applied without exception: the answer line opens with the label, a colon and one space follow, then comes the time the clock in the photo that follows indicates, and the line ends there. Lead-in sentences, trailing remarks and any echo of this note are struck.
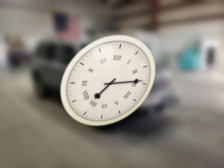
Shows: 7:14
